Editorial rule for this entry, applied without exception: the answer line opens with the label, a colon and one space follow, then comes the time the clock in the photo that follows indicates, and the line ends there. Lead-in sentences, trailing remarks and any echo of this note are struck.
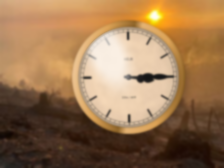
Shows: 3:15
